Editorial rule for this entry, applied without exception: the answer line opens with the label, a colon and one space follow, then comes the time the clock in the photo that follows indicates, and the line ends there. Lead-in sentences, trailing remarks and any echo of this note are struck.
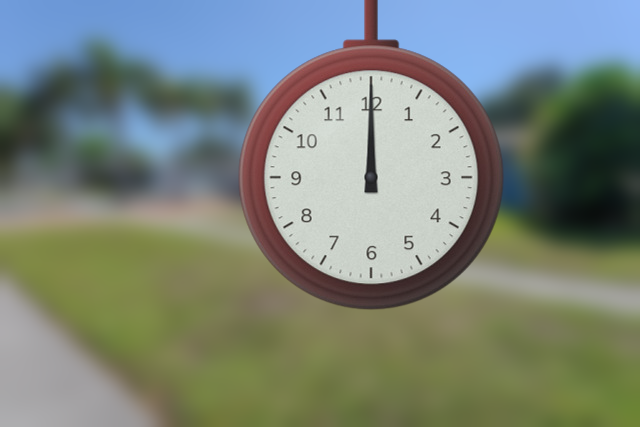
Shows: 12:00
